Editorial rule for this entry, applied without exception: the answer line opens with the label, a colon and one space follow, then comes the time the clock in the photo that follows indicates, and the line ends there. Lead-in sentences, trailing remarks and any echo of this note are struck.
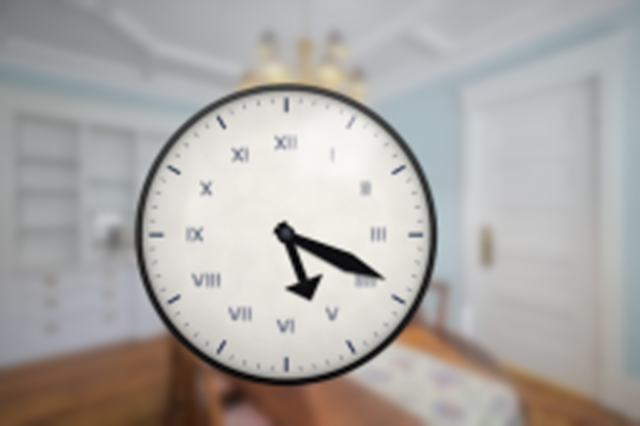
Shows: 5:19
